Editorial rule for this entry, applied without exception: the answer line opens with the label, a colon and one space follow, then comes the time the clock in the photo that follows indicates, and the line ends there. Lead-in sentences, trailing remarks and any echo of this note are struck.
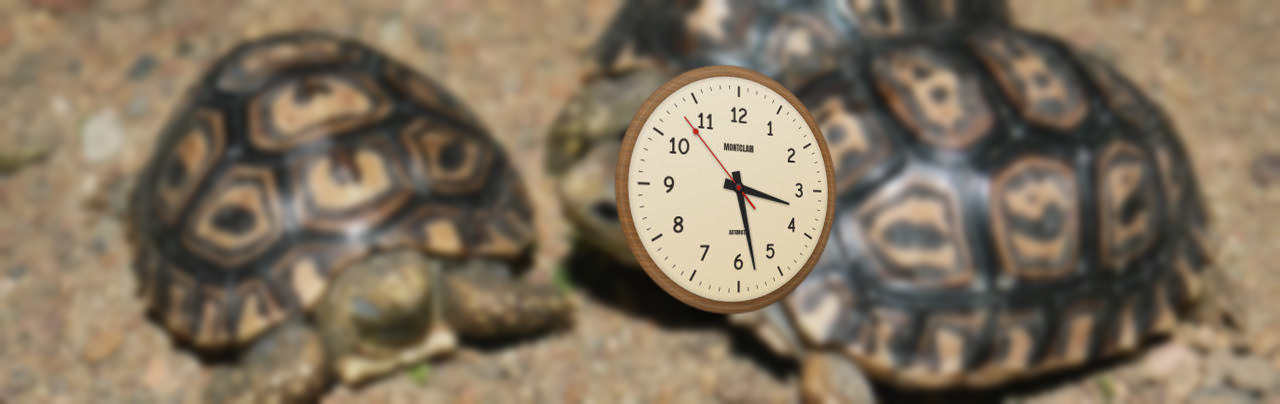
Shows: 3:27:53
